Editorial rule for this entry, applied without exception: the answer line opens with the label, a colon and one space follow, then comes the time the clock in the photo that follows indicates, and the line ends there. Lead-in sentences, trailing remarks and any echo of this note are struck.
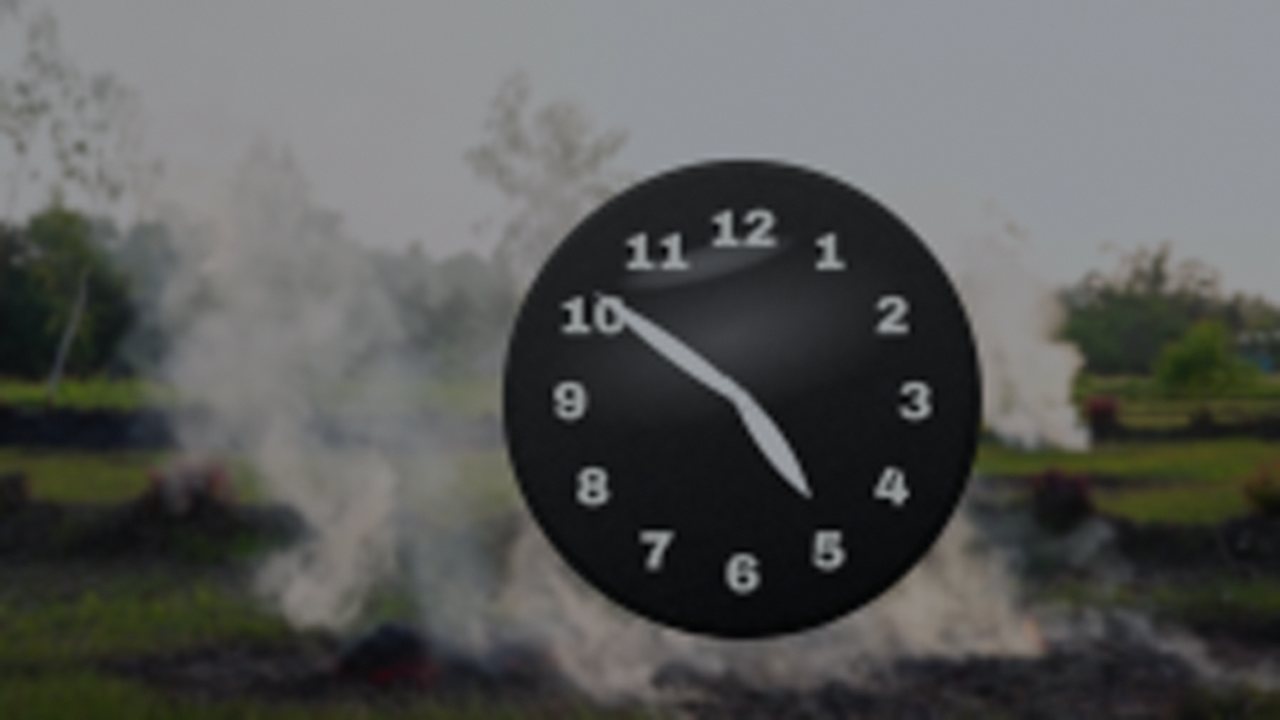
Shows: 4:51
